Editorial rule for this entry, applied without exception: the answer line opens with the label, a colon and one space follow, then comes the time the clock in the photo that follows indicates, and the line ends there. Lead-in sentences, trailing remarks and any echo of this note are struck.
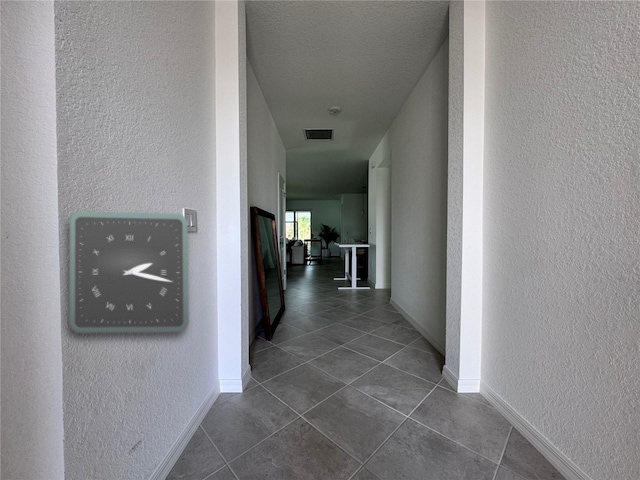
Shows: 2:17
